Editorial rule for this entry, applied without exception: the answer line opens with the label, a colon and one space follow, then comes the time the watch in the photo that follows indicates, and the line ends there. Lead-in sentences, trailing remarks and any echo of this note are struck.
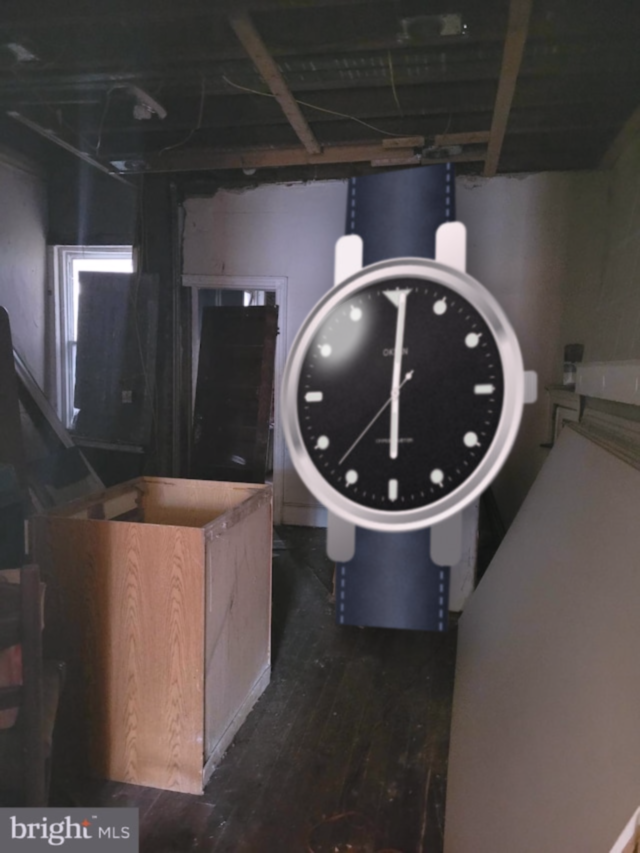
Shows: 6:00:37
